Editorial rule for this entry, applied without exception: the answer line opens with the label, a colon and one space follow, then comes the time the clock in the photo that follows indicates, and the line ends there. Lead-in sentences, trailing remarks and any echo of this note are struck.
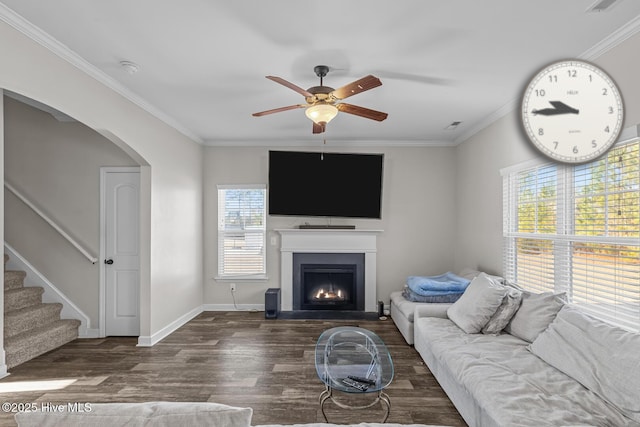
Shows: 9:45
